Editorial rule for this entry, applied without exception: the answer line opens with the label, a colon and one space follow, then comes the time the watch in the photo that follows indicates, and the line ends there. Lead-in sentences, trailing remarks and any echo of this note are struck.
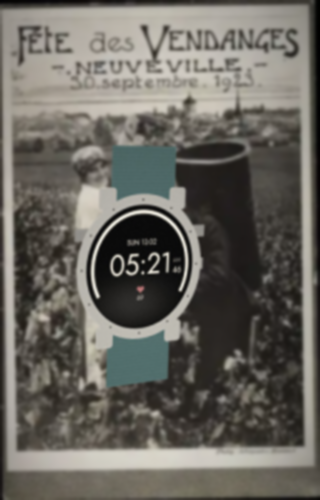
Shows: 5:21
